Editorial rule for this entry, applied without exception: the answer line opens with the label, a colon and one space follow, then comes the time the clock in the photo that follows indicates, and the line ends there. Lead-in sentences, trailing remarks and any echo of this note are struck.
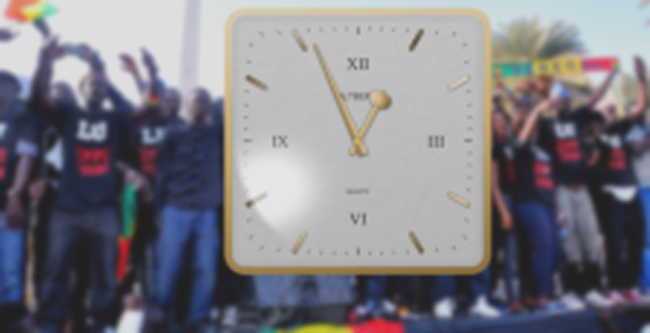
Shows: 12:56
